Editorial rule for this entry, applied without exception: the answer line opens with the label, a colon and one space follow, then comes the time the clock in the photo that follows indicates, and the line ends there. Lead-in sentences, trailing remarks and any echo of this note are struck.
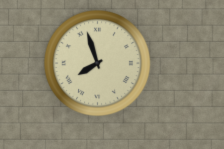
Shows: 7:57
